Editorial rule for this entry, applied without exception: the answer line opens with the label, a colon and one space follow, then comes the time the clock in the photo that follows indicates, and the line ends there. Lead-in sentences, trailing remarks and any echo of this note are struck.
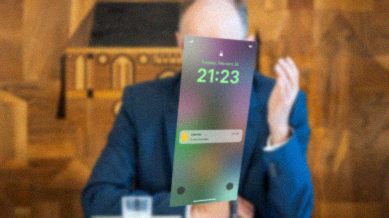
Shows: 21:23
